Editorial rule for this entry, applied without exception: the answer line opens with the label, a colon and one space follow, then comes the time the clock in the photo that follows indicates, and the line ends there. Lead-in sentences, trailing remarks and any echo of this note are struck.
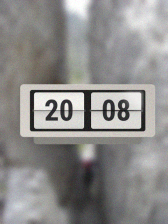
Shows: 20:08
